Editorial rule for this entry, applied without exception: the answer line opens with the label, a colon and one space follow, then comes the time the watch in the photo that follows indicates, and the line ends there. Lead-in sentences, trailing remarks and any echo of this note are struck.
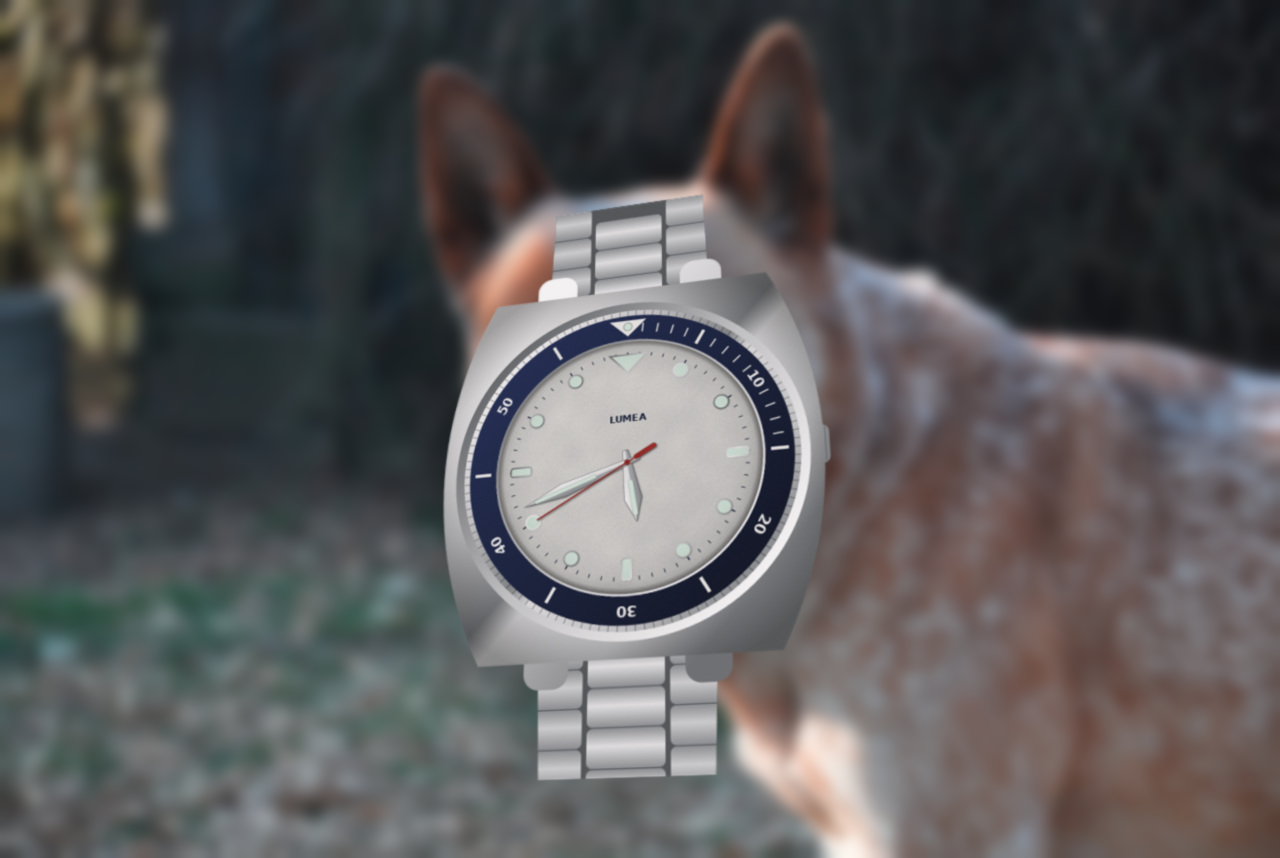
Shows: 5:41:40
